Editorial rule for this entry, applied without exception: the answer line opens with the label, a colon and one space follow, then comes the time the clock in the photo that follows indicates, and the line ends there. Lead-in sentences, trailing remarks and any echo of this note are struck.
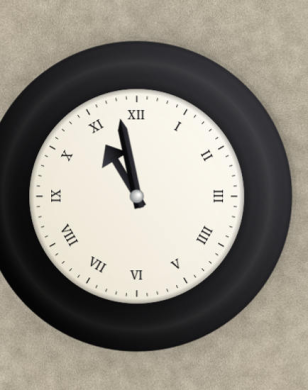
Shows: 10:58
